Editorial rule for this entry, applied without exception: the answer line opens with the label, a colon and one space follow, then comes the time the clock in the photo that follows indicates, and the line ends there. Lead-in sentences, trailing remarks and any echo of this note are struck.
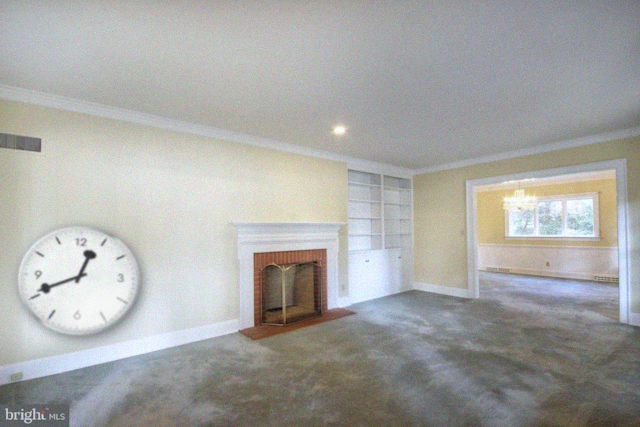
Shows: 12:41
